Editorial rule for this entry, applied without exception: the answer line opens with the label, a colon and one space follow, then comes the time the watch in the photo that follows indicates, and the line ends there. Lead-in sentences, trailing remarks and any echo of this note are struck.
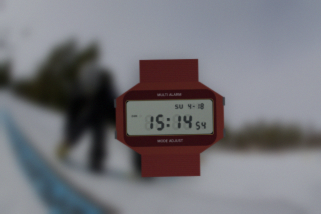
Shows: 15:14
